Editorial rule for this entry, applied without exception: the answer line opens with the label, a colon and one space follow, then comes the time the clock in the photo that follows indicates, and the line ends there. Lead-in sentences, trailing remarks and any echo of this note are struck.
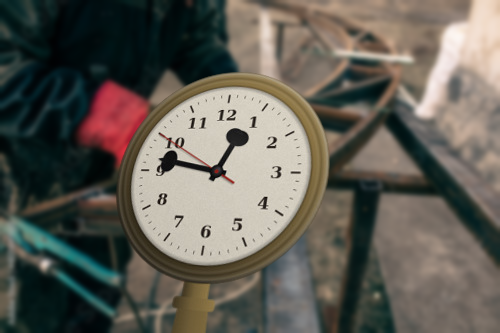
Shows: 12:46:50
